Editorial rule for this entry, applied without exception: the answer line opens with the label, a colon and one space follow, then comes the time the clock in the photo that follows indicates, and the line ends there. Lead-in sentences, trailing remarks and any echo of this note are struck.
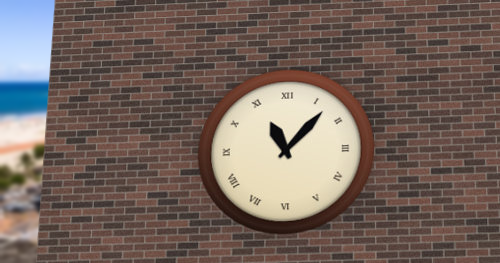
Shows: 11:07
